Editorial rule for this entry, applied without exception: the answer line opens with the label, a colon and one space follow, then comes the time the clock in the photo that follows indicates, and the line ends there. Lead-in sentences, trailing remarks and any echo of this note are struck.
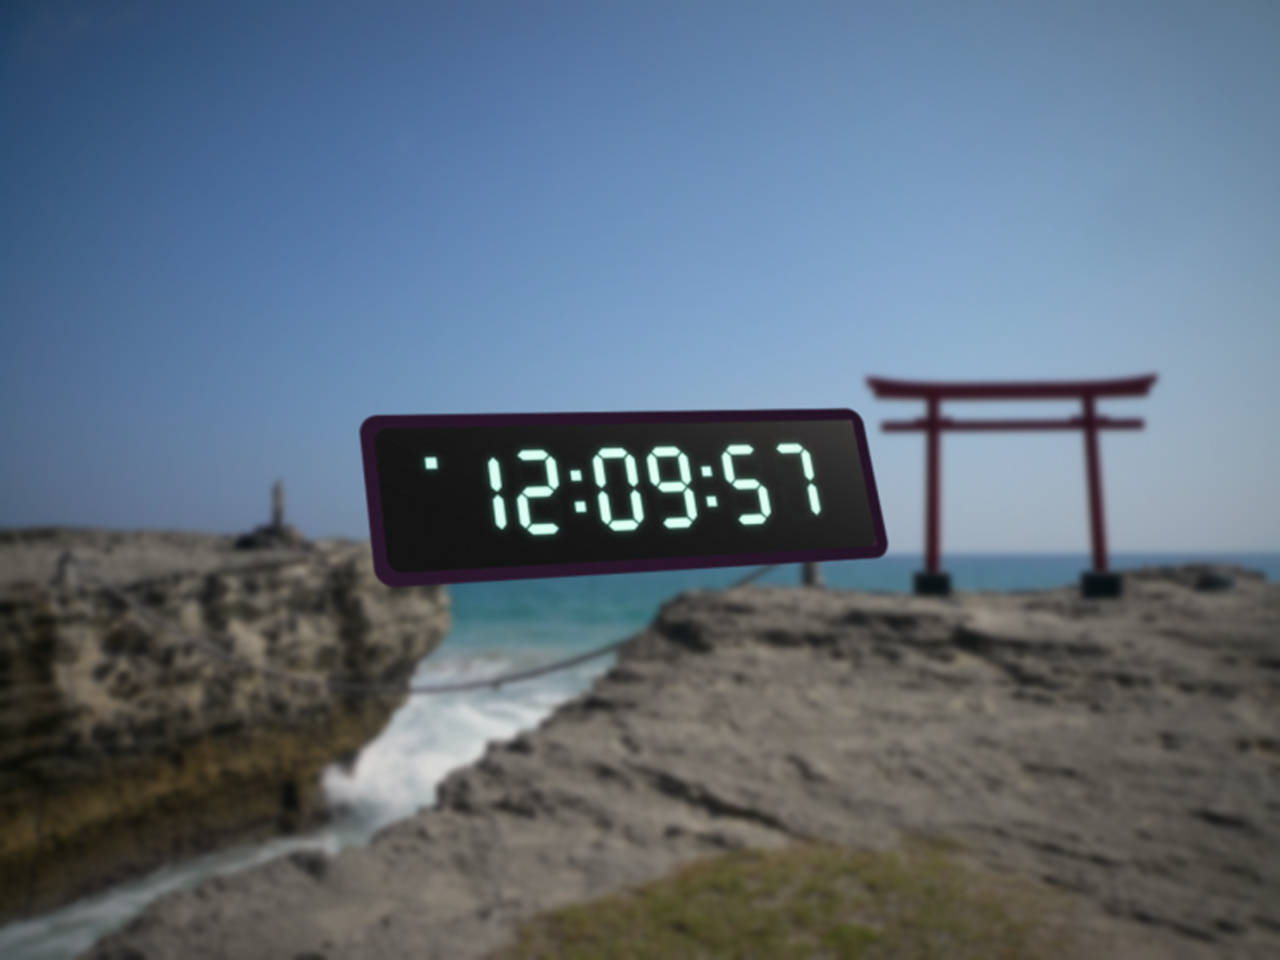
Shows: 12:09:57
